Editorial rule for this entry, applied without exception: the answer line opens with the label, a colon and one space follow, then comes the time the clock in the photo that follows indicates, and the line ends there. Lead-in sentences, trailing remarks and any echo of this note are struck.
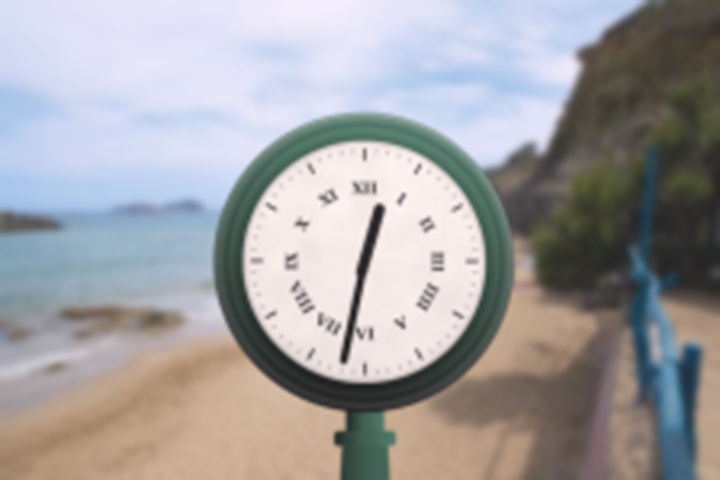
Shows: 12:32
